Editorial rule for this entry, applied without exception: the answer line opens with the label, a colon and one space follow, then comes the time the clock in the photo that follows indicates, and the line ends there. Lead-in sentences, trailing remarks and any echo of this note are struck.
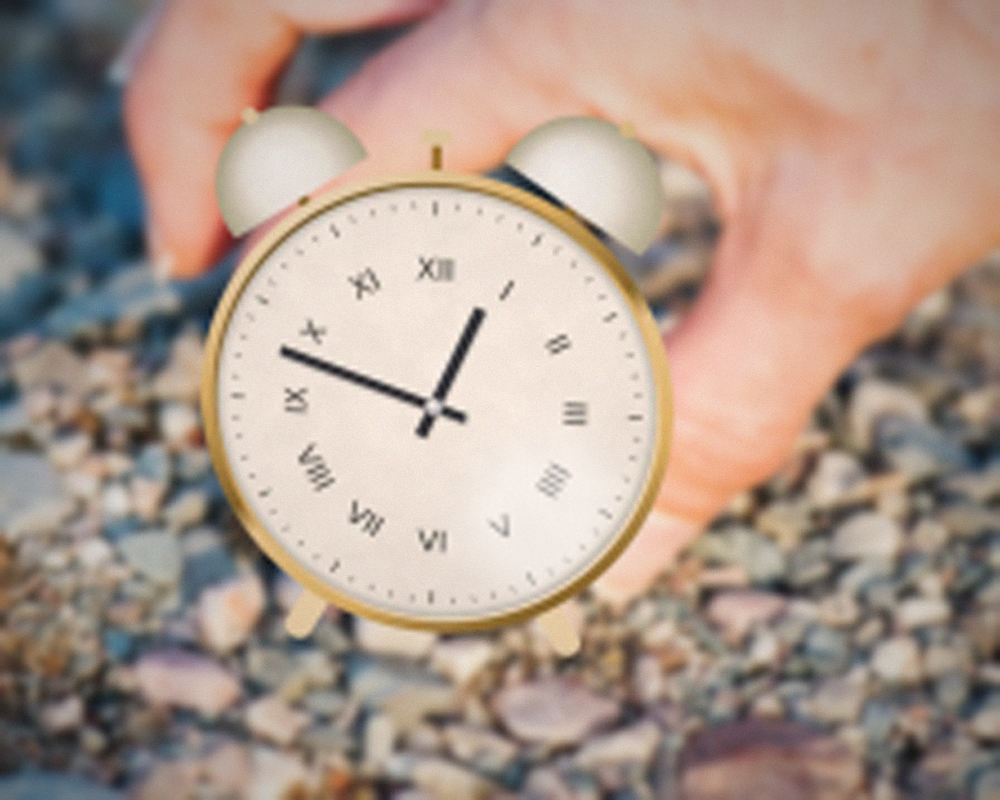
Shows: 12:48
